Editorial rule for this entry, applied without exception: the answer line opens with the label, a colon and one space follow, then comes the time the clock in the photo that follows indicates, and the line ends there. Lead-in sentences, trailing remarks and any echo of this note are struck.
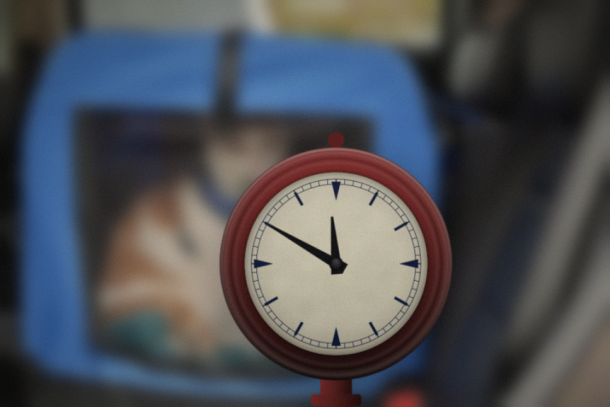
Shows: 11:50
